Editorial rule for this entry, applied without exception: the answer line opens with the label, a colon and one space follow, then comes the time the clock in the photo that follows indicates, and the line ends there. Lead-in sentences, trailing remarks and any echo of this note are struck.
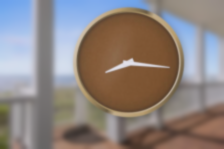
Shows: 8:16
